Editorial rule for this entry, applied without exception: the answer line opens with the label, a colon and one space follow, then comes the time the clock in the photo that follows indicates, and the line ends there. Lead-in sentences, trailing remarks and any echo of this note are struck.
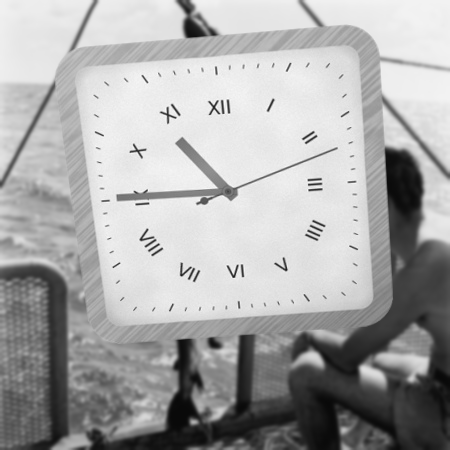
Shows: 10:45:12
